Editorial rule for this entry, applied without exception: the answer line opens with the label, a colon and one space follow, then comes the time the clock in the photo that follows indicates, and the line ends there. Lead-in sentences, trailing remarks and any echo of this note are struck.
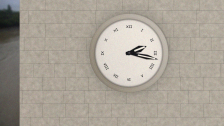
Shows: 2:17
